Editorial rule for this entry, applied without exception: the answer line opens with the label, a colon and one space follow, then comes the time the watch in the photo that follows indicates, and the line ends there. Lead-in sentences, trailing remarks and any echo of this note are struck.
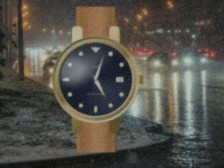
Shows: 5:03
